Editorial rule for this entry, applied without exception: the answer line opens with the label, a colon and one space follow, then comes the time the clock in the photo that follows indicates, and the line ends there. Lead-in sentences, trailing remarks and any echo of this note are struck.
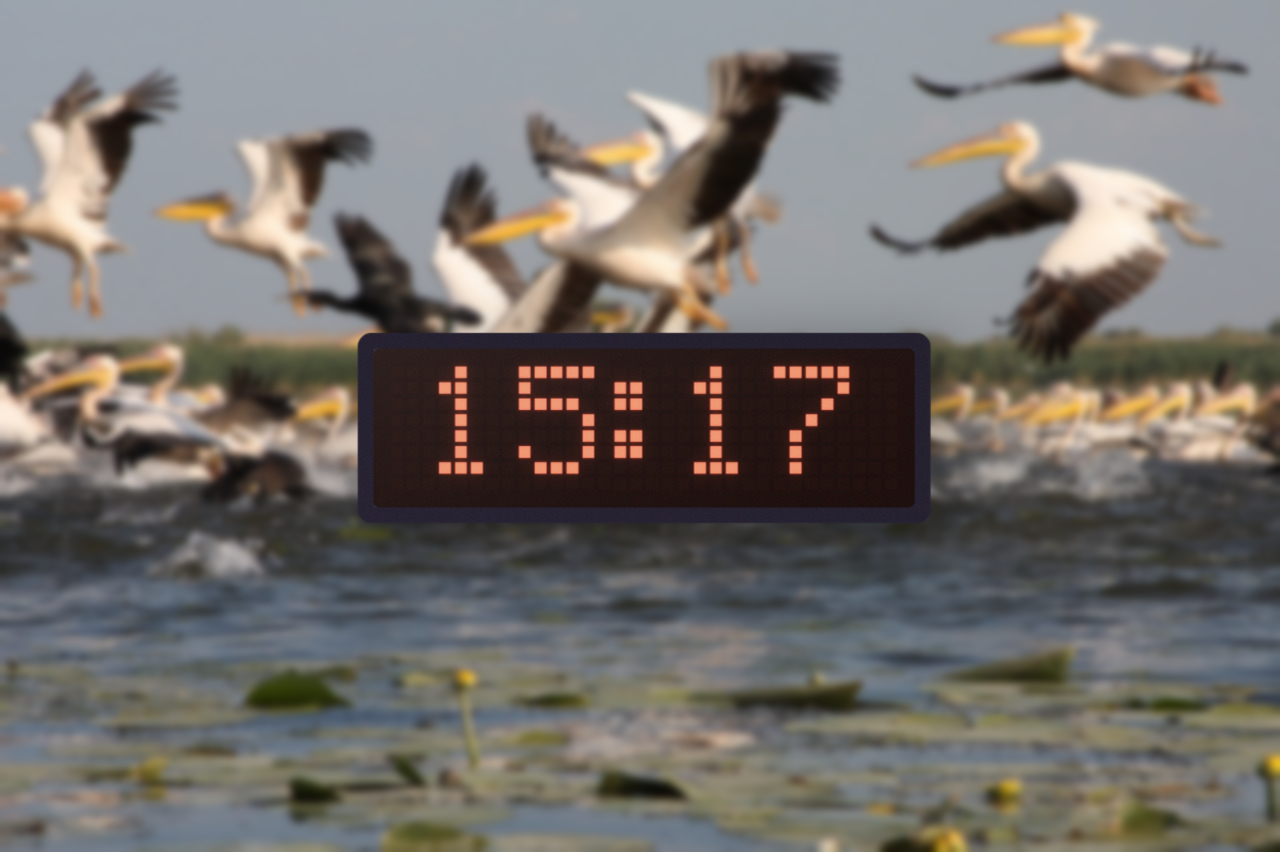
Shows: 15:17
